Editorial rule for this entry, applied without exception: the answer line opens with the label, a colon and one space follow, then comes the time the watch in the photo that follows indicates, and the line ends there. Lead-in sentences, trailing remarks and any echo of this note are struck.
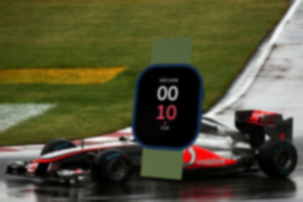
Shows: 0:10
